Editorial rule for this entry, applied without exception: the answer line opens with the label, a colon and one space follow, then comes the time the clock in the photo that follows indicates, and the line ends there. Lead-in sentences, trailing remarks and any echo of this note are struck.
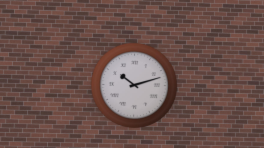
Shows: 10:12
